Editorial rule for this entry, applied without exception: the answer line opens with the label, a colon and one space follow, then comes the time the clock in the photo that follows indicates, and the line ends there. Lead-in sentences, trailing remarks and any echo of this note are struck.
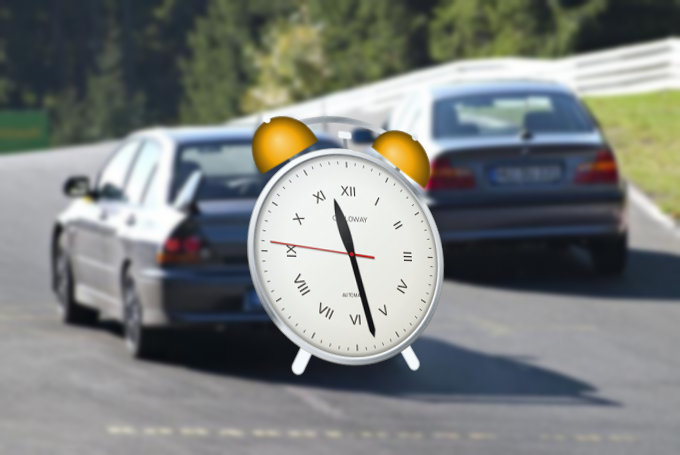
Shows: 11:27:46
